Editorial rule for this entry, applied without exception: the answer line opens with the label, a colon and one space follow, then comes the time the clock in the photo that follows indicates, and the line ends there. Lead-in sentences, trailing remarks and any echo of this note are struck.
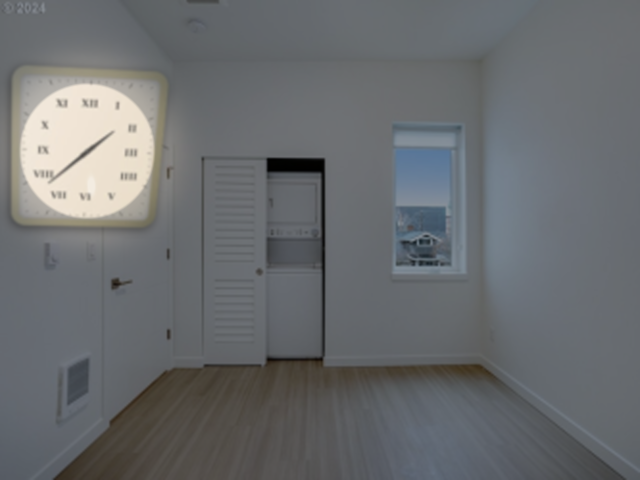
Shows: 1:38
